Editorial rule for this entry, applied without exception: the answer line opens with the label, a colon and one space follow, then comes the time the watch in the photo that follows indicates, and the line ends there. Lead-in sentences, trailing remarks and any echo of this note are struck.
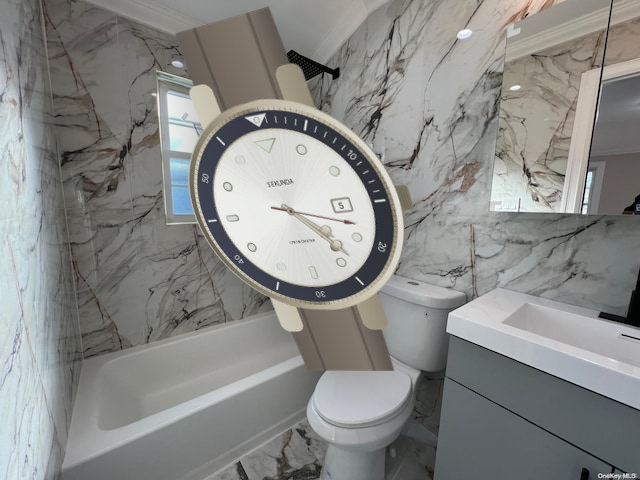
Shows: 4:23:18
